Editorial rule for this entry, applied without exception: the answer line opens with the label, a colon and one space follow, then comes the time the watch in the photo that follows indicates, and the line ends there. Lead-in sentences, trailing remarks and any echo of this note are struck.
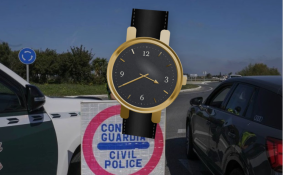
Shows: 3:40
